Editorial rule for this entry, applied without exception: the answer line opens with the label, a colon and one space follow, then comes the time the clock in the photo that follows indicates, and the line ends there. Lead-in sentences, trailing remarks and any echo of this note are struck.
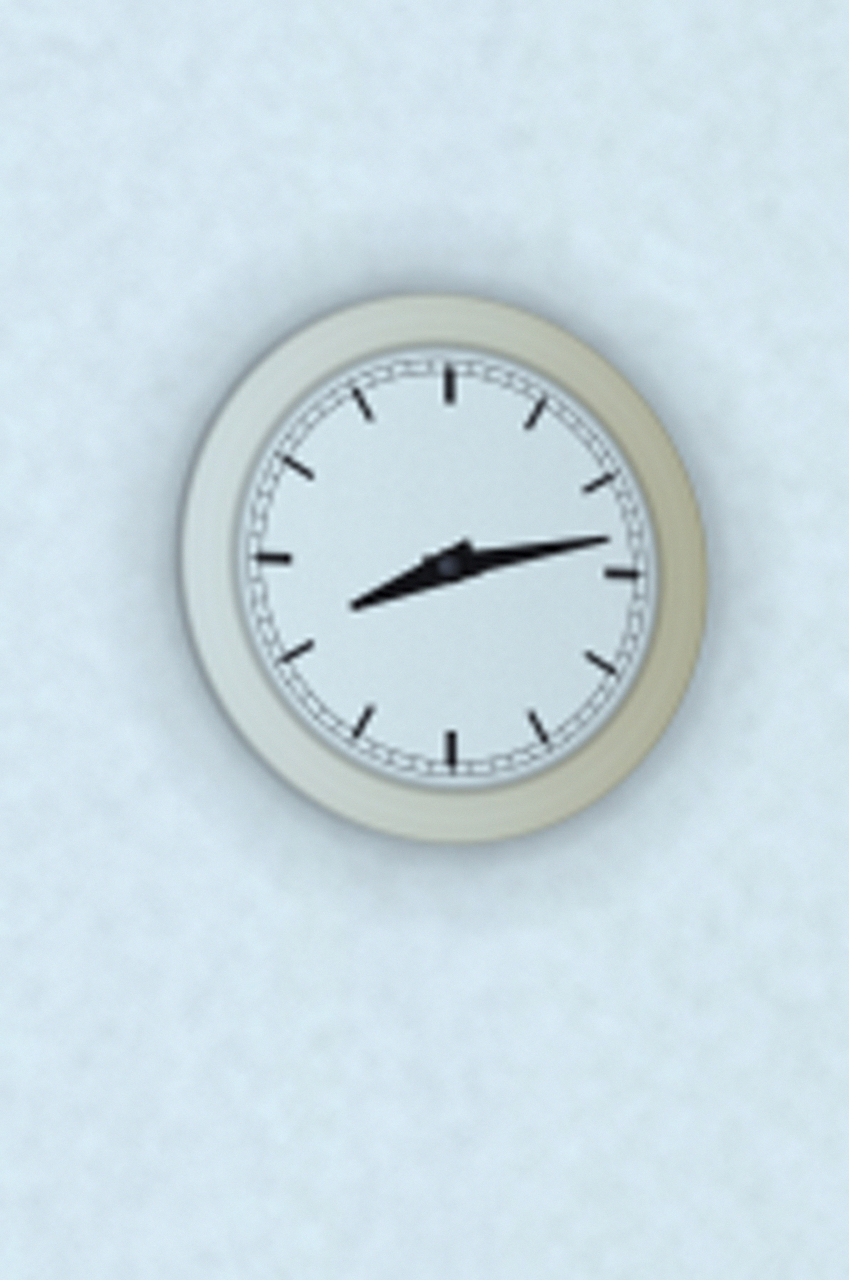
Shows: 8:13
